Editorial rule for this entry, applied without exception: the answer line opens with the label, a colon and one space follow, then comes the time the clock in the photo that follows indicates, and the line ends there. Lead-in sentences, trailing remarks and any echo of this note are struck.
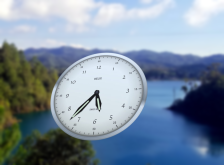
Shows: 5:37
